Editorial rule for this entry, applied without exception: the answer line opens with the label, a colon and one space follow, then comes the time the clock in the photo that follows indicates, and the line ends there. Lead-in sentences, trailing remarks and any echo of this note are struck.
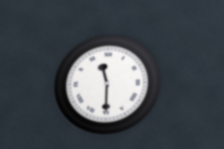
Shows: 11:30
